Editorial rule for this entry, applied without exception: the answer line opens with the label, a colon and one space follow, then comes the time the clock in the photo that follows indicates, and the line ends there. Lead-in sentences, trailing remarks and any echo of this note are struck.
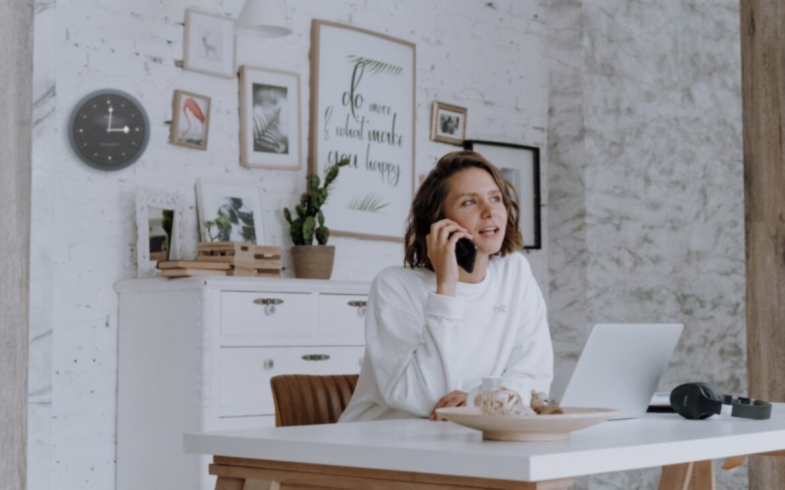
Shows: 3:01
